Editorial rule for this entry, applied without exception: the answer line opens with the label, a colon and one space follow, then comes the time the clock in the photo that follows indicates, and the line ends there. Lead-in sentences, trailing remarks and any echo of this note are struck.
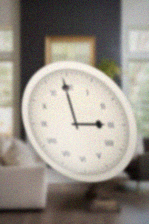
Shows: 2:59
